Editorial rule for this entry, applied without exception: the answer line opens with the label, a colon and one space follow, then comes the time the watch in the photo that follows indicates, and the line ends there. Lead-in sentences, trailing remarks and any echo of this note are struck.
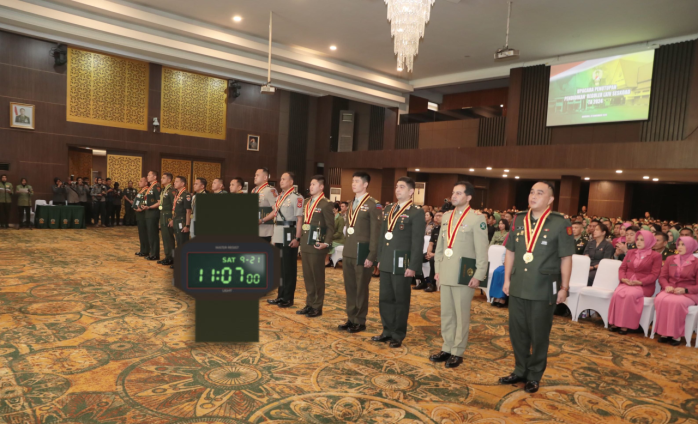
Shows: 11:07:00
